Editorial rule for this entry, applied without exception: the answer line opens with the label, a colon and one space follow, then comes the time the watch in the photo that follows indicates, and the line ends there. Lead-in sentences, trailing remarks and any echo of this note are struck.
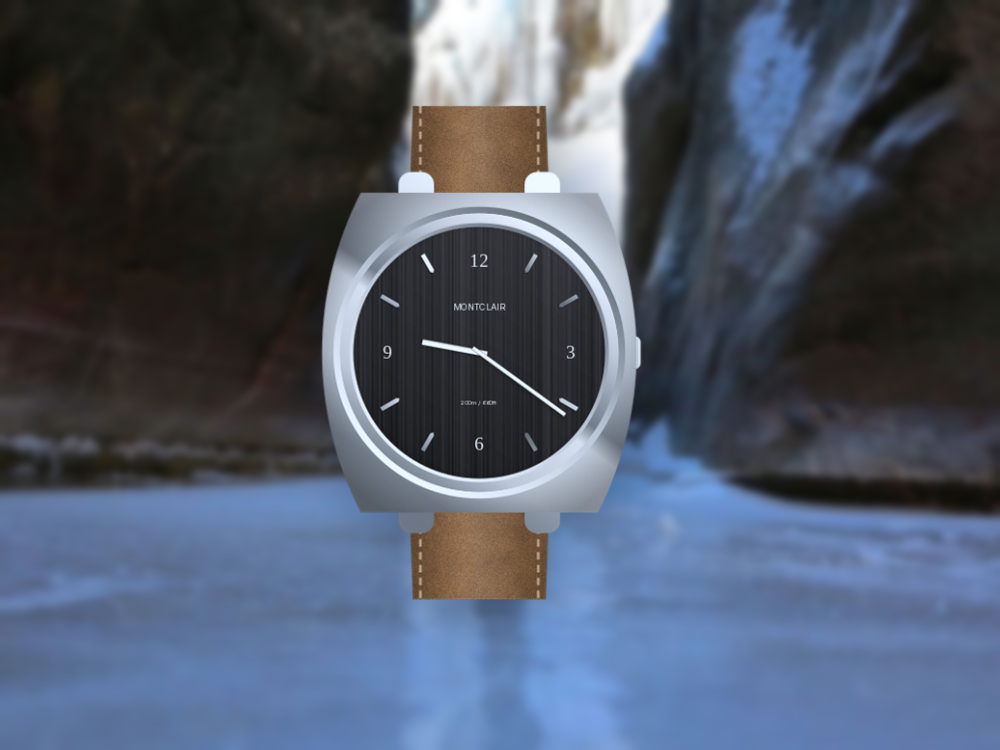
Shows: 9:21
